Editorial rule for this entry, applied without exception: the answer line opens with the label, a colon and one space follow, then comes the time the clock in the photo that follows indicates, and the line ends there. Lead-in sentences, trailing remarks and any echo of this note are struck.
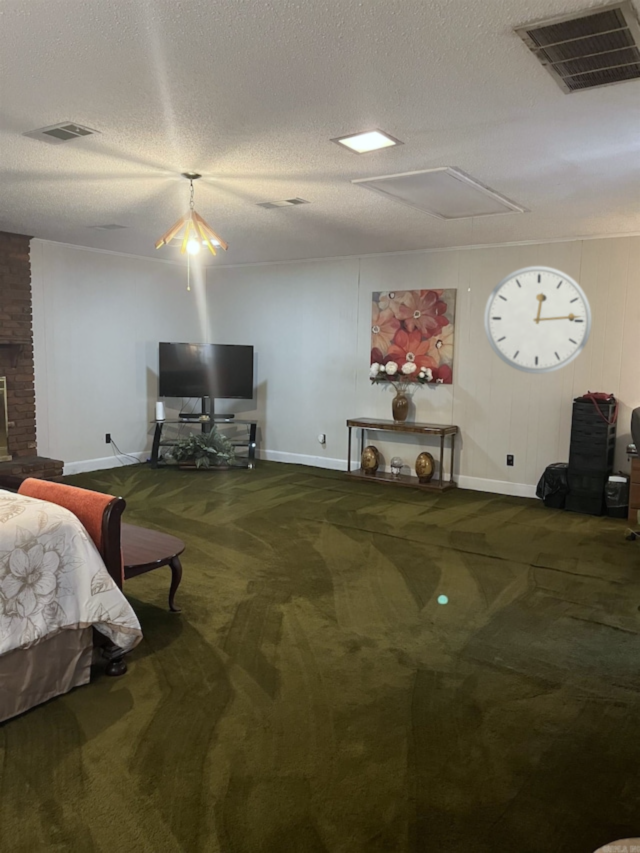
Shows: 12:14
